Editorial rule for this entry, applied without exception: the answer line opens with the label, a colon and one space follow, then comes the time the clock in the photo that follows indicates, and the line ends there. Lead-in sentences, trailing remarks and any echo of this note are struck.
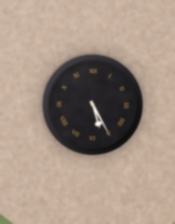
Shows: 5:25
